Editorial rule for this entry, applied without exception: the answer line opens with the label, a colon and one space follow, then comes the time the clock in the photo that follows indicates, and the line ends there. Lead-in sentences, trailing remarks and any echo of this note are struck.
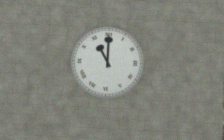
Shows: 11:00
